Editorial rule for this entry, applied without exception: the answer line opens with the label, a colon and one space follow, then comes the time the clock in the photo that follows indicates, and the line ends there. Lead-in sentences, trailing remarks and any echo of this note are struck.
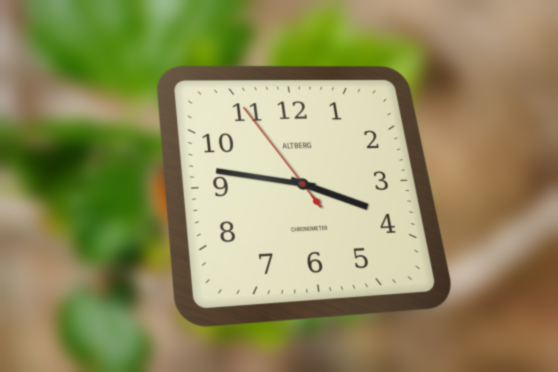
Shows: 3:46:55
